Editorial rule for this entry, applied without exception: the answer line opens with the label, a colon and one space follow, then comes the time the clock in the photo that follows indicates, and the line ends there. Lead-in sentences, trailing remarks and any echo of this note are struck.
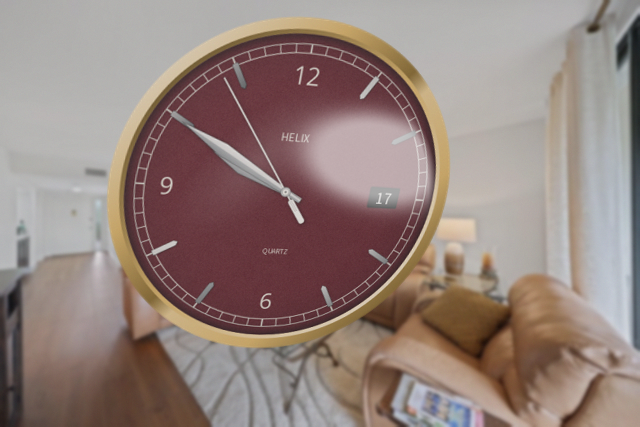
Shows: 9:49:54
